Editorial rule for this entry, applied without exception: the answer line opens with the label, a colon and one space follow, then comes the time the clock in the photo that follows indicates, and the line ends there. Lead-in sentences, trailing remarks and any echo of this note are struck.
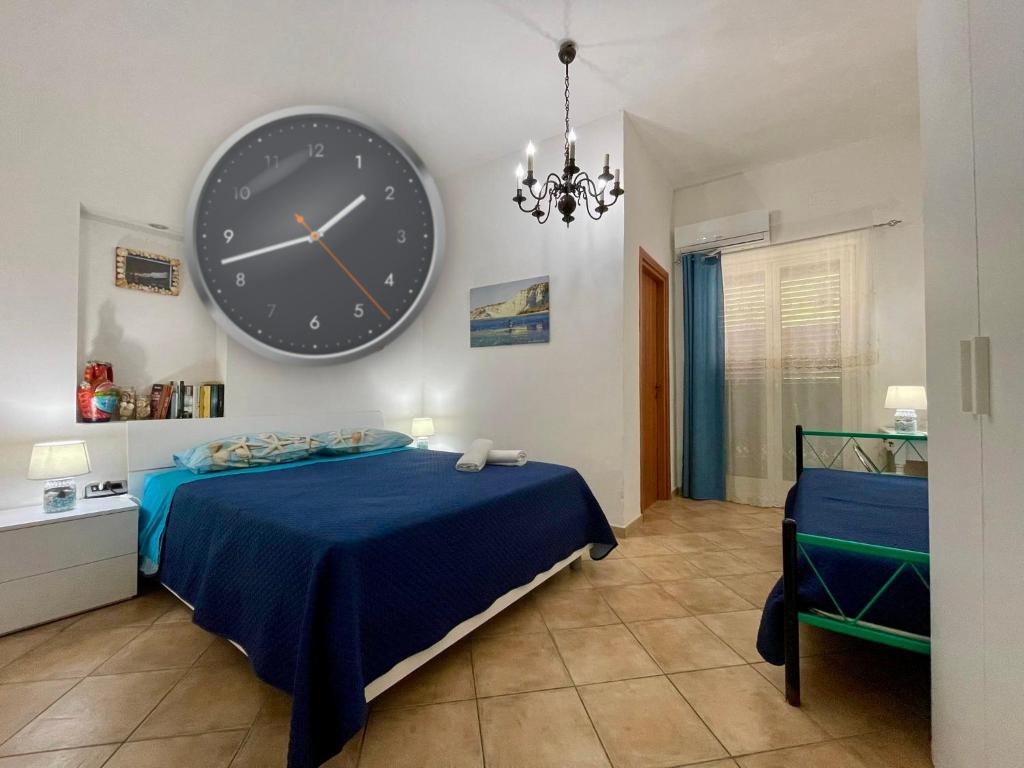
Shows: 1:42:23
